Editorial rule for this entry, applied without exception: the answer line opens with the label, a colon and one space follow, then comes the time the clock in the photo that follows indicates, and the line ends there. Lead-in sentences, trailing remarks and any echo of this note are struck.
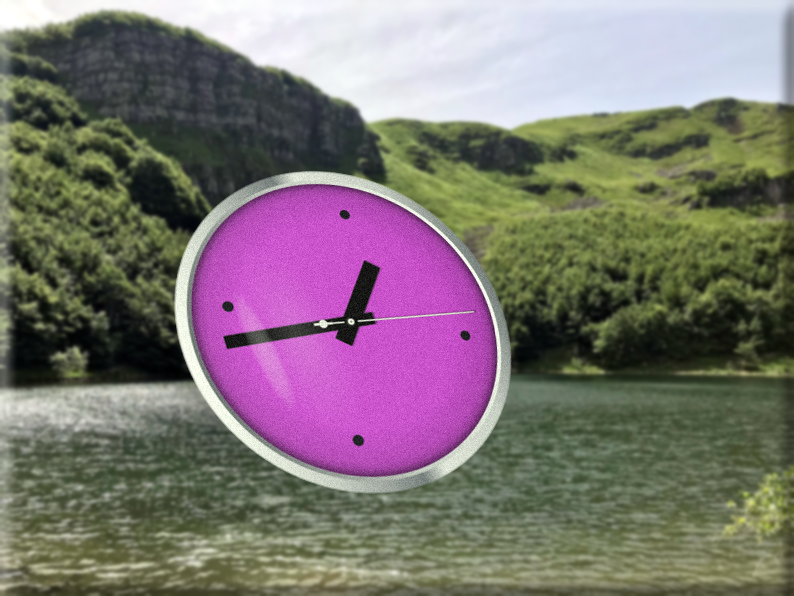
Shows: 12:42:13
